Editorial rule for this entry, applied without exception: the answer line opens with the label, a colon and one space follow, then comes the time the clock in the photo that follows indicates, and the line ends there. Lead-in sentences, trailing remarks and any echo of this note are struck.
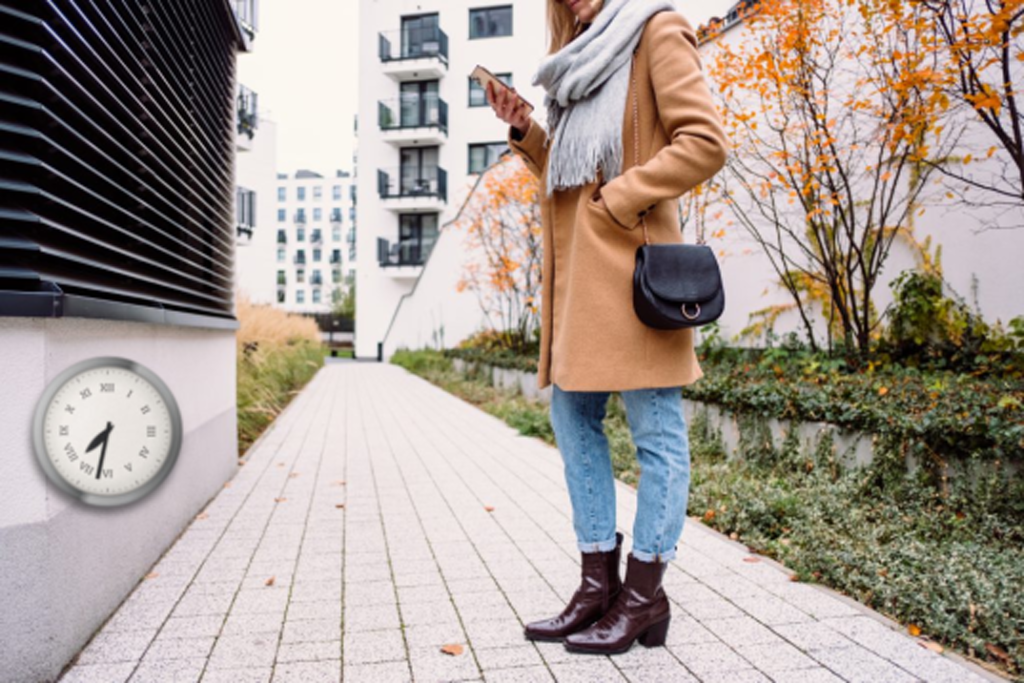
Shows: 7:32
